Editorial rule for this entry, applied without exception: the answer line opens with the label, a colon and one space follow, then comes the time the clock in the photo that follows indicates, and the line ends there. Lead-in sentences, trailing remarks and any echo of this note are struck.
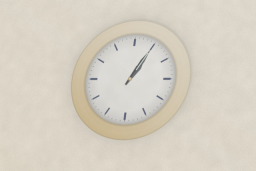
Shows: 1:05
